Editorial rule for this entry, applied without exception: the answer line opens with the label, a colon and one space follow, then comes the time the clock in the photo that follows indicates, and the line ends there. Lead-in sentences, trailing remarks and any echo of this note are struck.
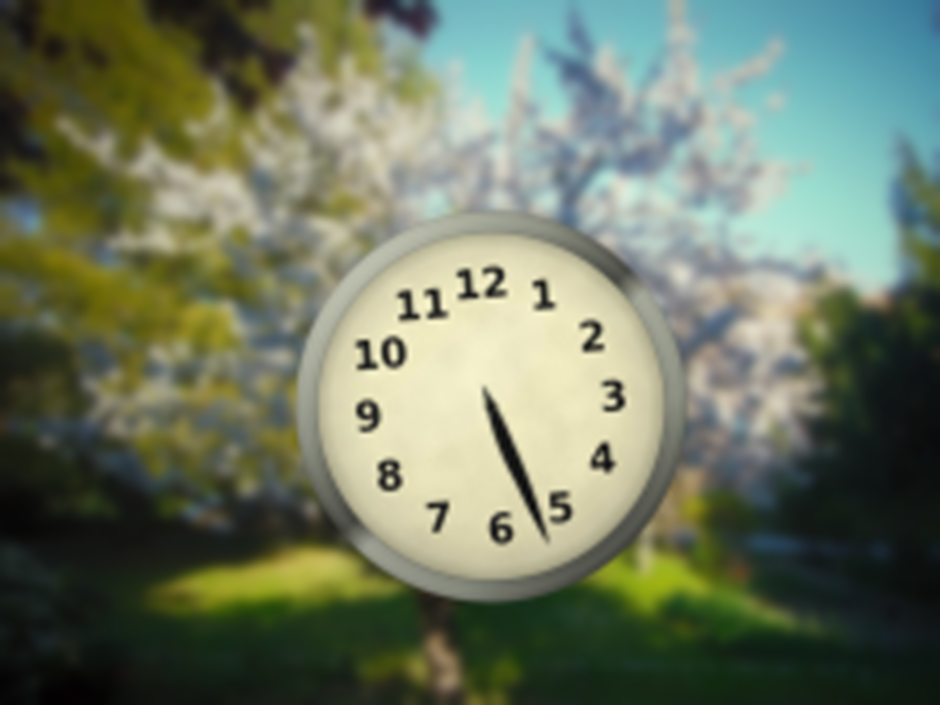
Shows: 5:27
